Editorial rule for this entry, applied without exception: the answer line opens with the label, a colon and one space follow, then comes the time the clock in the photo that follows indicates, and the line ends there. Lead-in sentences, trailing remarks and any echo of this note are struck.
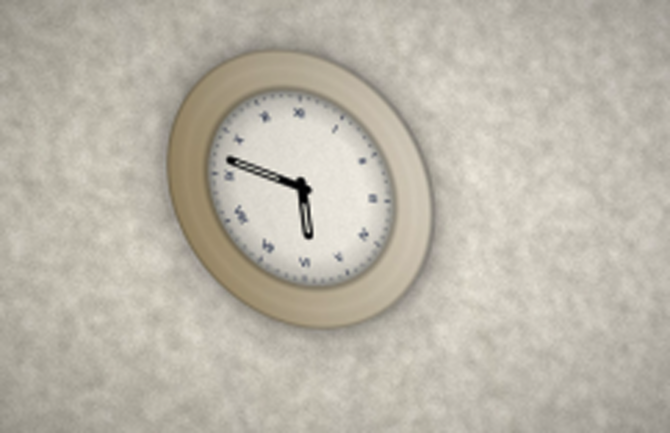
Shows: 5:47
